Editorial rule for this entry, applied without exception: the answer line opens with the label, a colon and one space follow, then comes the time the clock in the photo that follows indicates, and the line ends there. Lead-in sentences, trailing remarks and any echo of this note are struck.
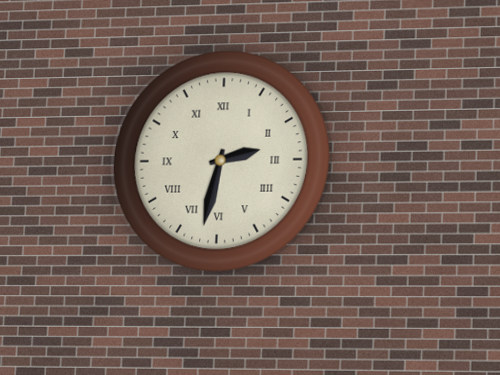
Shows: 2:32
